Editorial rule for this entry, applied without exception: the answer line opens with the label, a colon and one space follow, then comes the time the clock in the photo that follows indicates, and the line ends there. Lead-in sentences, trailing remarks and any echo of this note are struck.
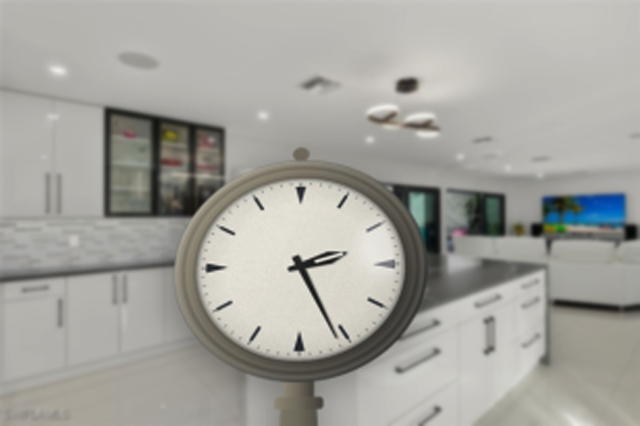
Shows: 2:26
